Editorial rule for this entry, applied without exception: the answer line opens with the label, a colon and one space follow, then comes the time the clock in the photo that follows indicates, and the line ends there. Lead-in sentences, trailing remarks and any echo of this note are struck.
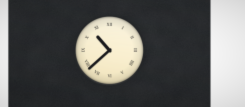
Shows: 10:38
